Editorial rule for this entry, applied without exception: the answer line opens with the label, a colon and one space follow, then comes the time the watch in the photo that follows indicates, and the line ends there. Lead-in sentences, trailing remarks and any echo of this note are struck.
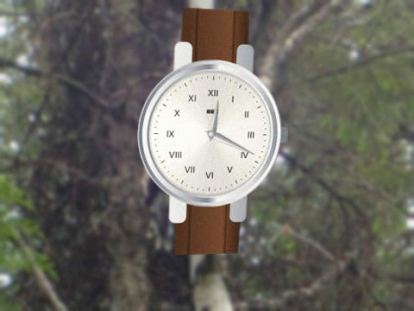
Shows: 12:19
